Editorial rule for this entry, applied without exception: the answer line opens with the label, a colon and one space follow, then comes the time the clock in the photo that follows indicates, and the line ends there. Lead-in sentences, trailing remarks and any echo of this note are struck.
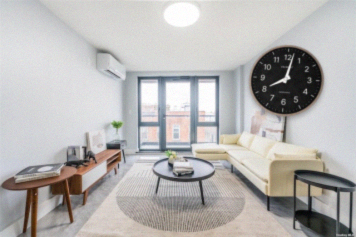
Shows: 8:02
